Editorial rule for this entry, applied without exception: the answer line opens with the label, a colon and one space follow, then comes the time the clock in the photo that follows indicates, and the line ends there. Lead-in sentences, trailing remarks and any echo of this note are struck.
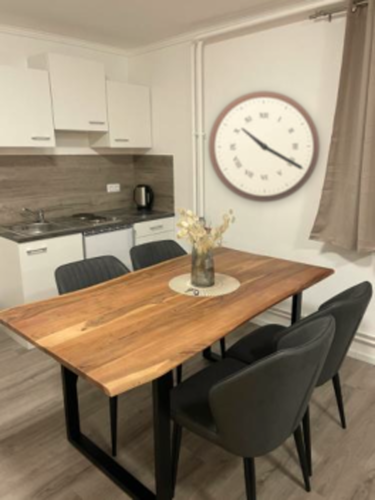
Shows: 10:20
